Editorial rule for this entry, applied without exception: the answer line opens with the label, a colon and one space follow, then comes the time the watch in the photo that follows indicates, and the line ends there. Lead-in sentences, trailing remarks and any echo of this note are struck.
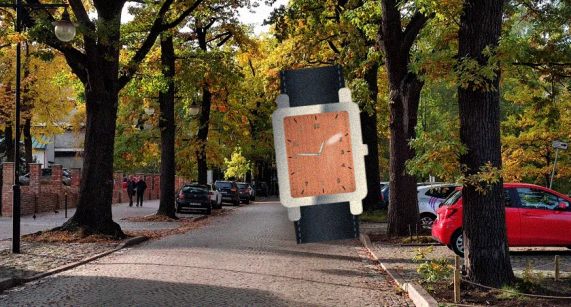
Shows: 12:46
